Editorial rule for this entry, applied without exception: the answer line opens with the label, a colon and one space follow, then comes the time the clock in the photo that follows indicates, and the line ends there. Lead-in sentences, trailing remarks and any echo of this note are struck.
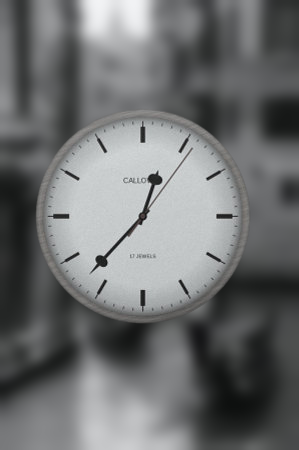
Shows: 12:37:06
